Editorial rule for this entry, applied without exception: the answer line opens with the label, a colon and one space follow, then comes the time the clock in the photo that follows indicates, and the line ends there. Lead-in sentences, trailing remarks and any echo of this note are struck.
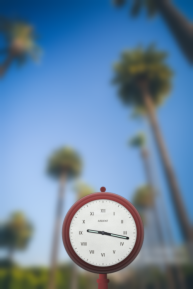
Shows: 9:17
